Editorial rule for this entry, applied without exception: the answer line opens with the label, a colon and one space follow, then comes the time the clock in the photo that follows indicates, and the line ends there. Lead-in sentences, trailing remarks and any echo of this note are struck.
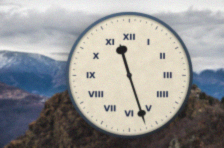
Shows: 11:27
